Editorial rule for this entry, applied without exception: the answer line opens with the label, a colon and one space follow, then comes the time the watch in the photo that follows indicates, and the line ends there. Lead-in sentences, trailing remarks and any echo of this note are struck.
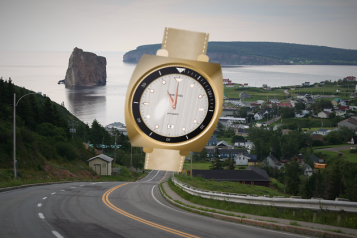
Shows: 11:00
